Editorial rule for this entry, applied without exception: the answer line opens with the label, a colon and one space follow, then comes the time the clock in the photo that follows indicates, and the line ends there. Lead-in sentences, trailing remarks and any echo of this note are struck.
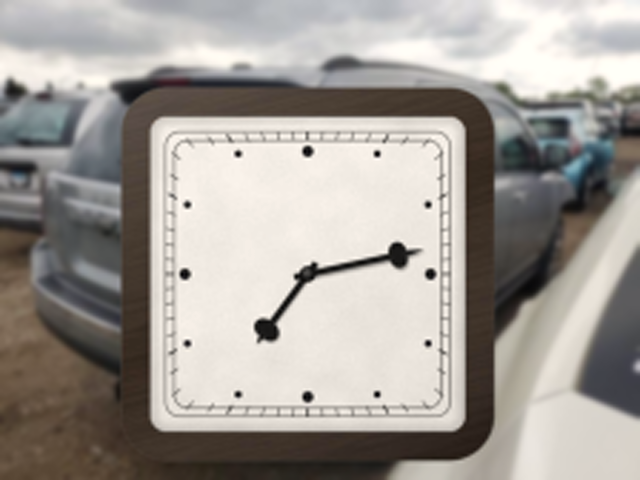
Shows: 7:13
